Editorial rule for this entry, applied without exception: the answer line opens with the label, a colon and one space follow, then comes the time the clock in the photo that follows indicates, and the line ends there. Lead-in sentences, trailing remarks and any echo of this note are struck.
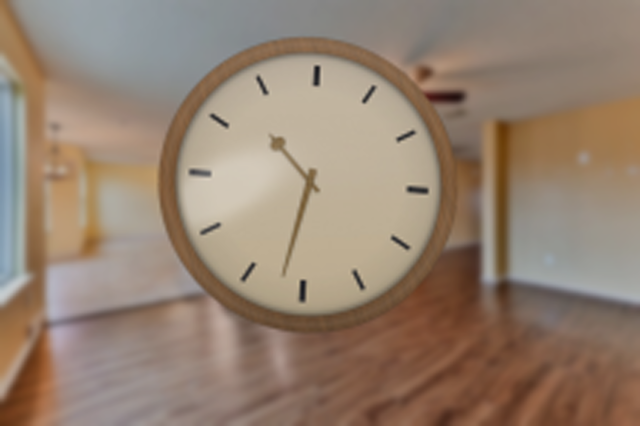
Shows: 10:32
